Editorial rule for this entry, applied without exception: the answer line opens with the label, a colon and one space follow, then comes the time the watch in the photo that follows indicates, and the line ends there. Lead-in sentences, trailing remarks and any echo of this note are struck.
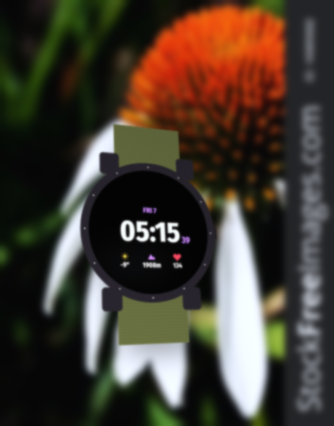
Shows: 5:15
